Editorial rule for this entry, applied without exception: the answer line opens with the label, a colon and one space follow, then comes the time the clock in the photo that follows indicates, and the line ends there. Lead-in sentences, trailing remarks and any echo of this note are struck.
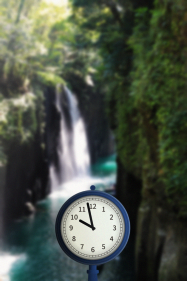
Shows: 9:58
